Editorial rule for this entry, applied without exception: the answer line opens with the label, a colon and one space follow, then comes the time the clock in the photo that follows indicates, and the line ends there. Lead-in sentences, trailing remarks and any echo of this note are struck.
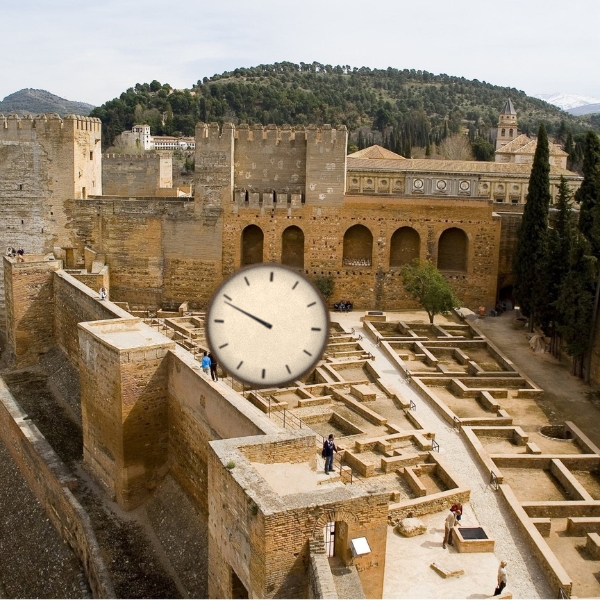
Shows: 9:49
